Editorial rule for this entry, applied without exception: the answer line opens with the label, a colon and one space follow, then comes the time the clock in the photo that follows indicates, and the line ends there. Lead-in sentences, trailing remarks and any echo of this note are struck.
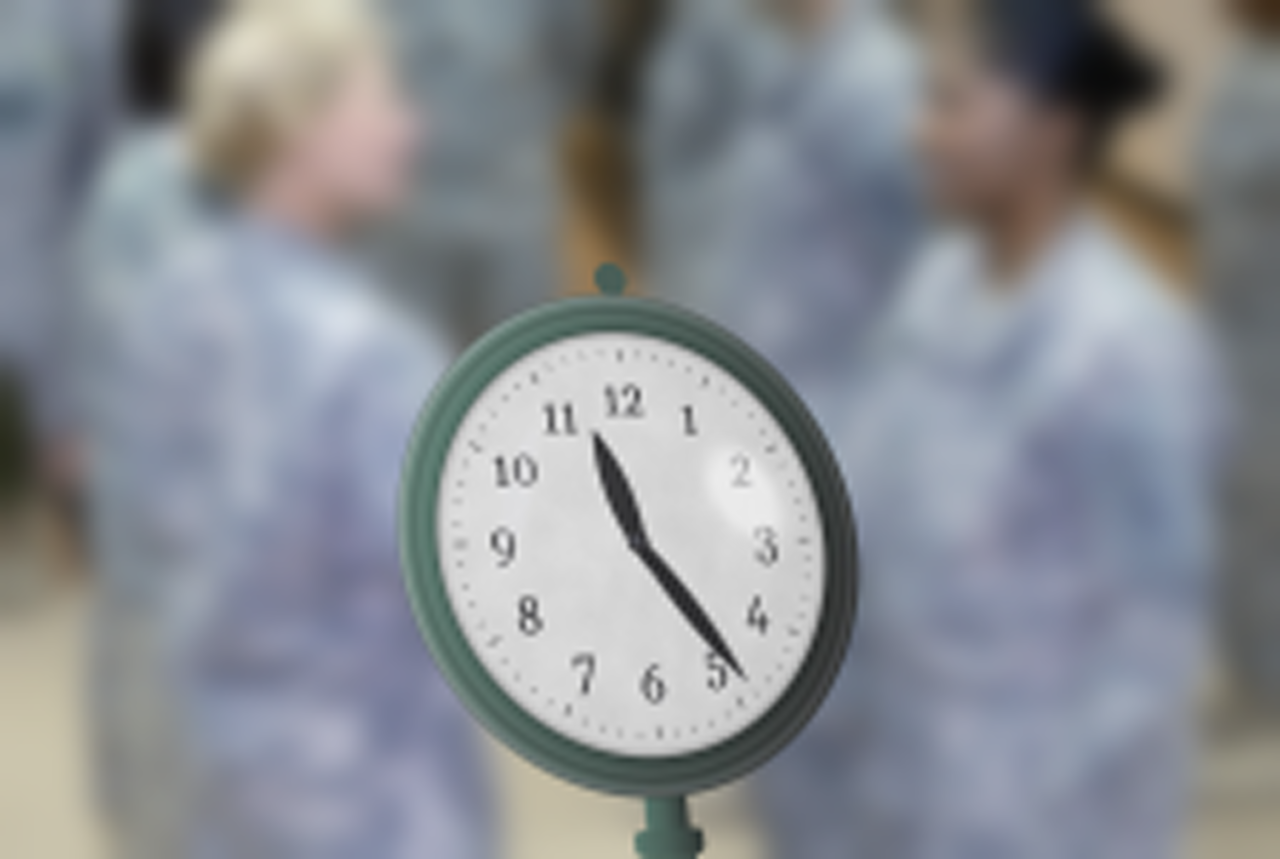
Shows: 11:24
